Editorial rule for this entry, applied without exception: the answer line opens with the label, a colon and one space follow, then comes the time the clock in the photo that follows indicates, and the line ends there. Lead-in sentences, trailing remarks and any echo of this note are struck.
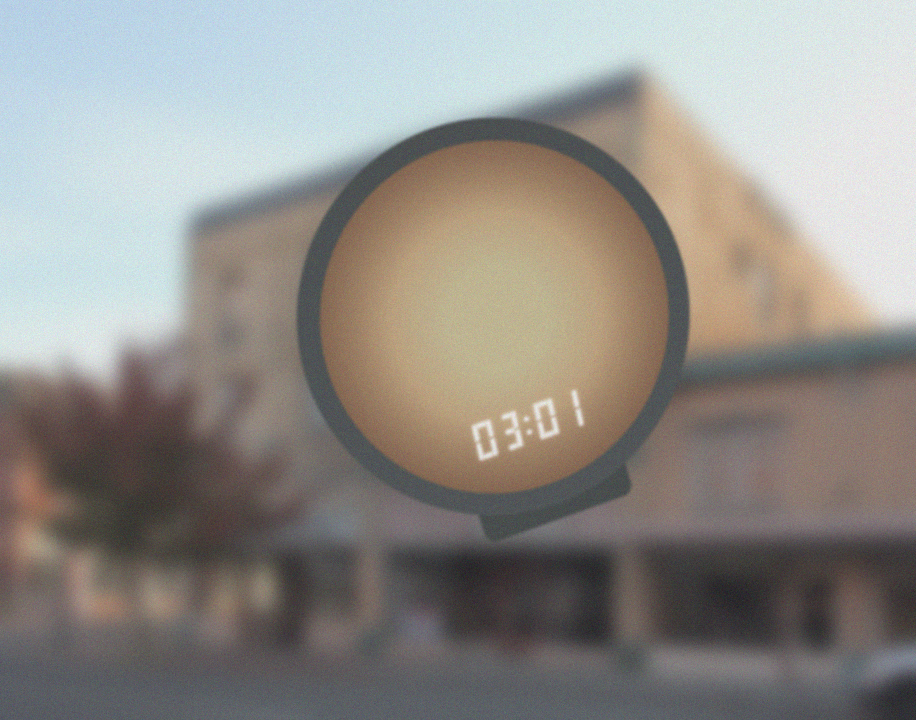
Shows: 3:01
